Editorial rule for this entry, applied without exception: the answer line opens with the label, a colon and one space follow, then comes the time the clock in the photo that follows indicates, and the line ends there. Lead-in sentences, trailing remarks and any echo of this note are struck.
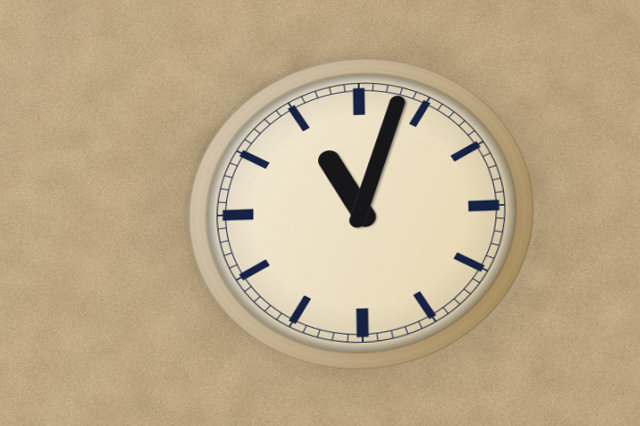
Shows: 11:03
